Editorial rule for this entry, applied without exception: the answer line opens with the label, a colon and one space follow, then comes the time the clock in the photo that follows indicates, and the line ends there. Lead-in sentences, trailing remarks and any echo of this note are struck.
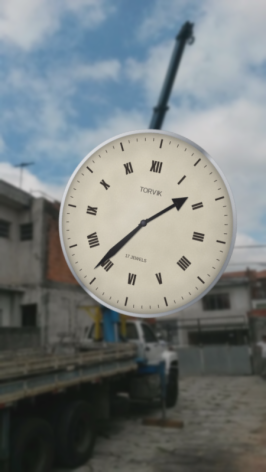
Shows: 1:36
